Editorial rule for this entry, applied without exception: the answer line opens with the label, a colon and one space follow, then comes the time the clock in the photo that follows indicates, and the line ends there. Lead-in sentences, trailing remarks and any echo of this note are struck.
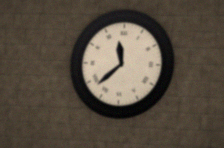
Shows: 11:38
